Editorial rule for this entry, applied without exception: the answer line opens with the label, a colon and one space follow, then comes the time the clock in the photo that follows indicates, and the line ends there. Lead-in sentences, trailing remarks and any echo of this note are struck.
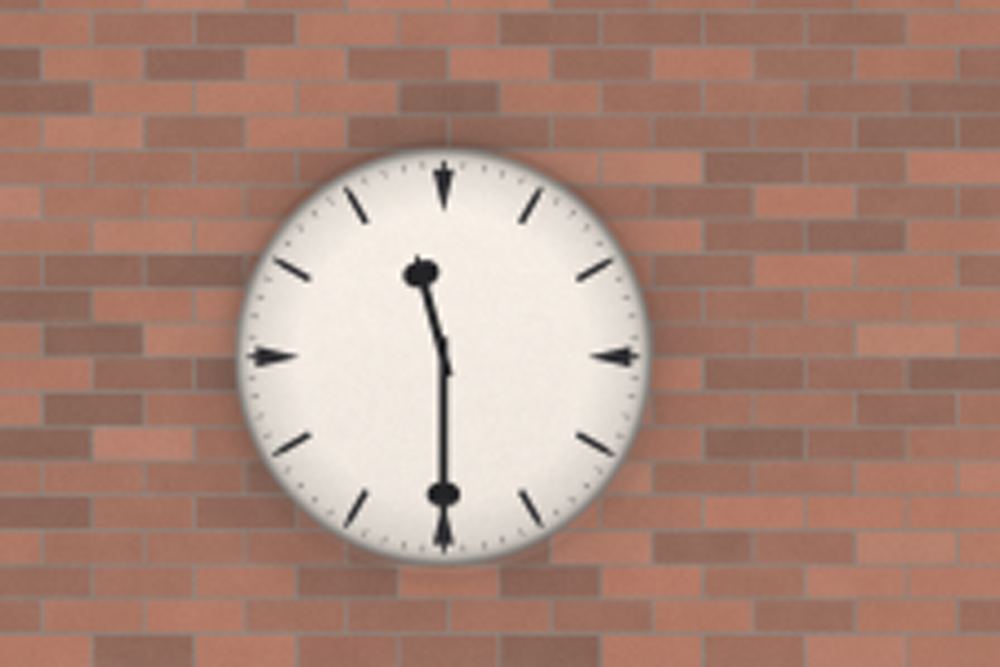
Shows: 11:30
